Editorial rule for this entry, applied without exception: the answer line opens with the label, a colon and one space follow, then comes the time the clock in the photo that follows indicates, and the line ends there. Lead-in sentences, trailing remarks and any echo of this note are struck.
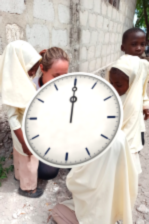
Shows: 12:00
